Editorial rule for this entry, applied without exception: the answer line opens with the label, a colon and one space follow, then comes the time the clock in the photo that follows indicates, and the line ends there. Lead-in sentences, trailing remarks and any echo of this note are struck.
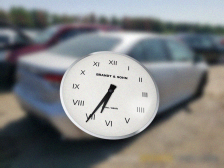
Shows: 6:35
